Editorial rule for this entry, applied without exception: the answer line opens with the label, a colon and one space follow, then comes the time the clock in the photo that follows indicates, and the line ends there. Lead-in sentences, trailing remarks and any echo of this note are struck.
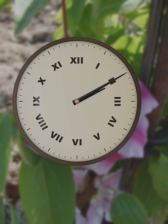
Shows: 2:10
